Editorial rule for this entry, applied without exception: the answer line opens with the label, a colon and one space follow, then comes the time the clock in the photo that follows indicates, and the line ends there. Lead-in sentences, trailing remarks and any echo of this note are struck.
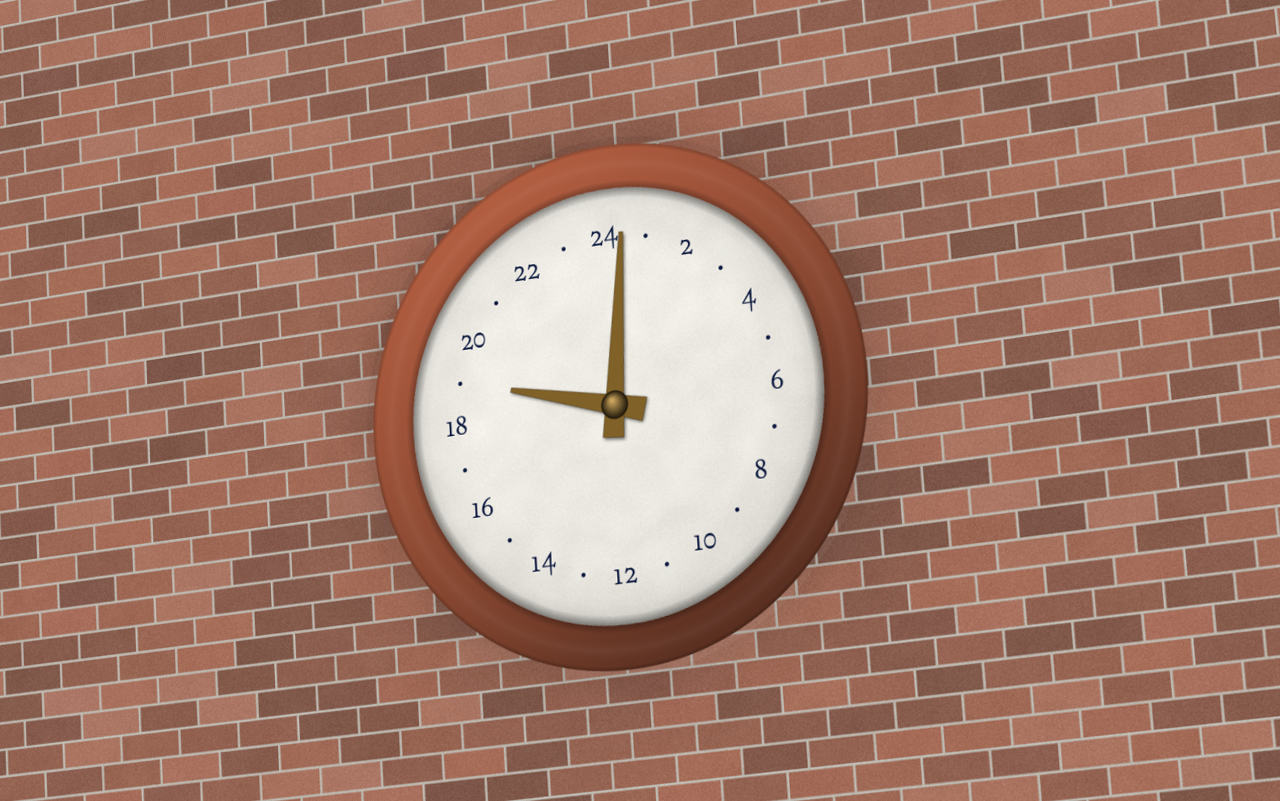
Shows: 19:01
